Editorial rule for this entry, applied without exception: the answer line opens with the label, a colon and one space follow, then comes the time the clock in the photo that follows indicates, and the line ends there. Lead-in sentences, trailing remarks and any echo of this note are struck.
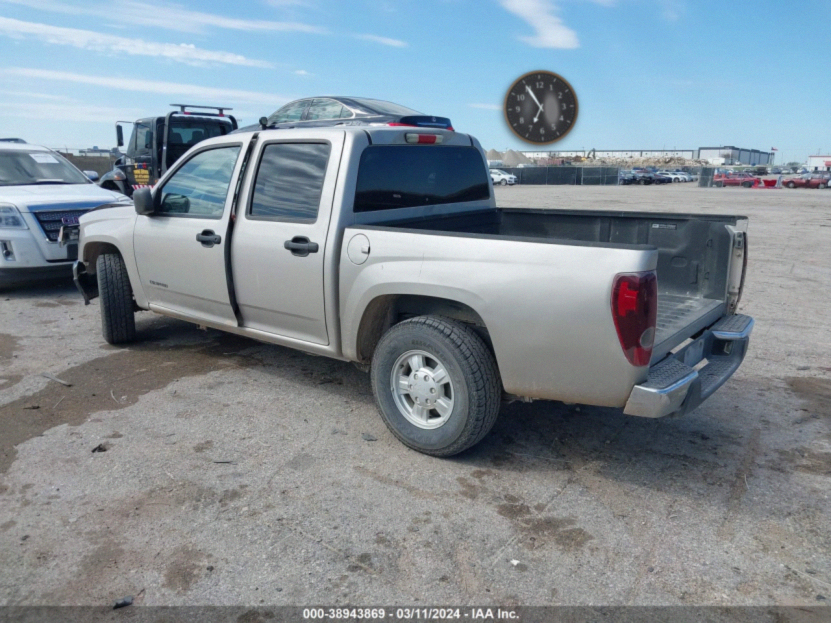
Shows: 6:55
